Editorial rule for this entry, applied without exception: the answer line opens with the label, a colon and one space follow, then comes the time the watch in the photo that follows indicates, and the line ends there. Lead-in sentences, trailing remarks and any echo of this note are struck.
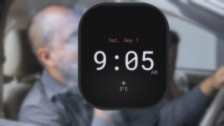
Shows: 9:05
